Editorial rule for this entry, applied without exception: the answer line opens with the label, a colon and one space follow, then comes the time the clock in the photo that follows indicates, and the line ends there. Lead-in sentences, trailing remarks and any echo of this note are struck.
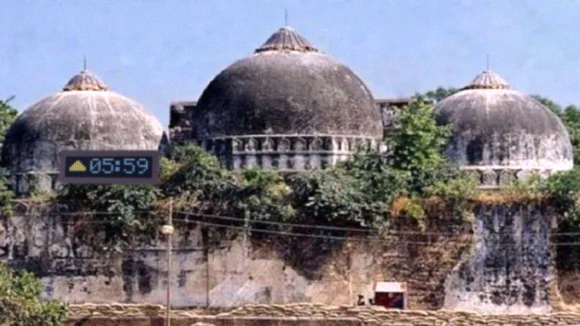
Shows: 5:59
